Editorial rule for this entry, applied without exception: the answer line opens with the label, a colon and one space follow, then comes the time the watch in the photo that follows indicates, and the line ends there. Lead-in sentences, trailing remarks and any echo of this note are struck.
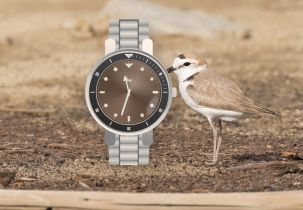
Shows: 11:33
